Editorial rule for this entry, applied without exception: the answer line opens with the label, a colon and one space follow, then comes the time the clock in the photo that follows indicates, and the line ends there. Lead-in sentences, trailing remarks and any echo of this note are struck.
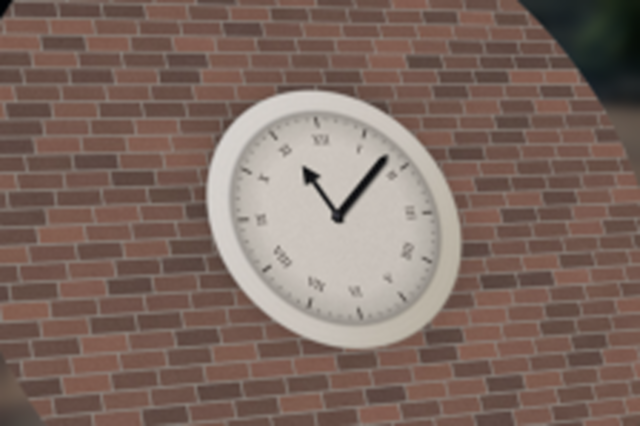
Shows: 11:08
